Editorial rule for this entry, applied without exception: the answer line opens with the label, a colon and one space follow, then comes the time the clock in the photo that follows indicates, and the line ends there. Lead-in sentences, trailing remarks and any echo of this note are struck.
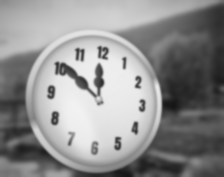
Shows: 11:51
